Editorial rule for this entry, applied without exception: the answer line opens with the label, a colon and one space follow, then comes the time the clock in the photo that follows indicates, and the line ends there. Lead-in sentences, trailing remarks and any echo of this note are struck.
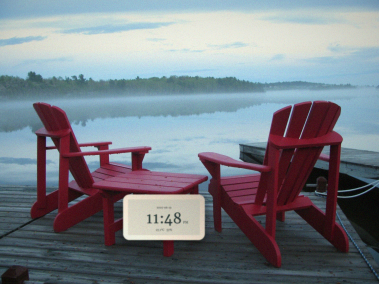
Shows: 11:48
